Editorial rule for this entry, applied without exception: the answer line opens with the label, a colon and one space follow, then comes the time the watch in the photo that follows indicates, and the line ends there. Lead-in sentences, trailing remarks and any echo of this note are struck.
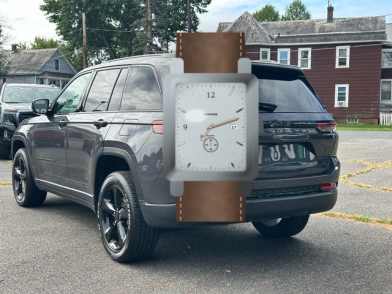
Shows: 7:12
